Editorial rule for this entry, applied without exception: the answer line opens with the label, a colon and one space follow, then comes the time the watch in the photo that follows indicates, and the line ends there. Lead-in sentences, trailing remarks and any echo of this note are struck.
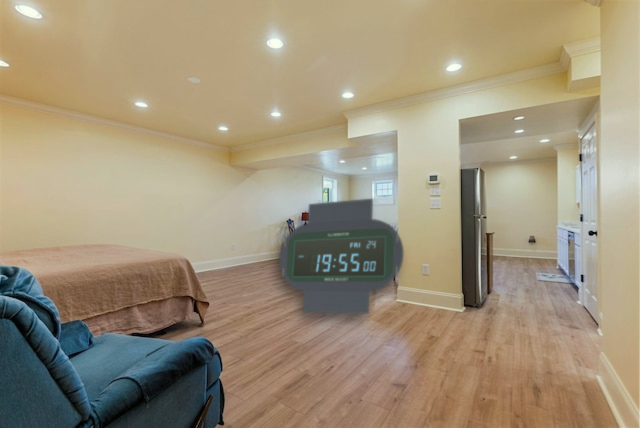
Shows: 19:55
